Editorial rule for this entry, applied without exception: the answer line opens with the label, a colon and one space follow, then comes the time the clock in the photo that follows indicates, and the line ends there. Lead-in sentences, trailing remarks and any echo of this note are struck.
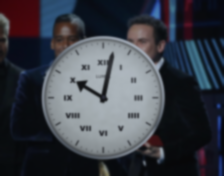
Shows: 10:02
